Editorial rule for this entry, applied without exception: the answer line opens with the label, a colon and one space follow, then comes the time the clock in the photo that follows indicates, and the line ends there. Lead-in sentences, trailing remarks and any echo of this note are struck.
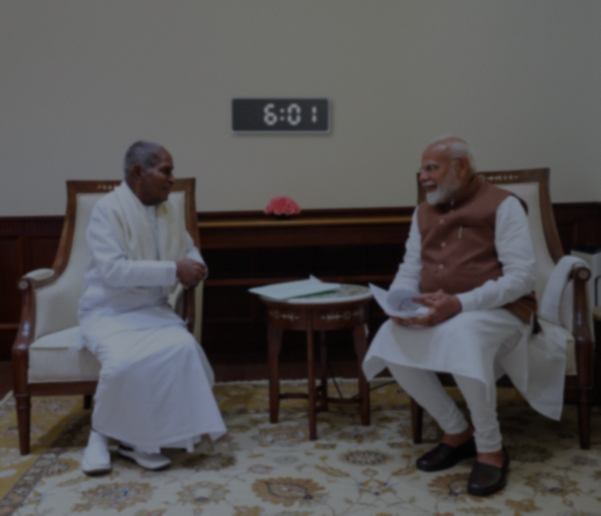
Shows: 6:01
